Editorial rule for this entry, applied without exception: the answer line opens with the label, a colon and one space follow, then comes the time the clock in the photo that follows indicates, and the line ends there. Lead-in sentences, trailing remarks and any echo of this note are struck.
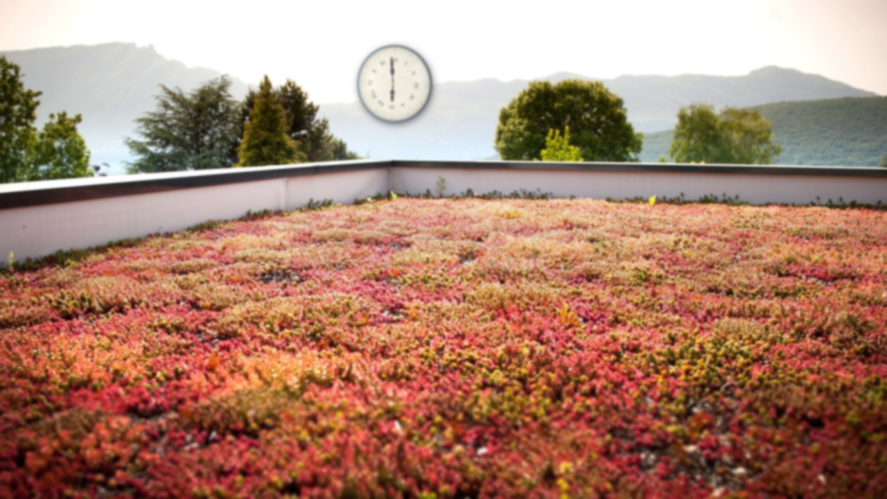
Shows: 5:59
